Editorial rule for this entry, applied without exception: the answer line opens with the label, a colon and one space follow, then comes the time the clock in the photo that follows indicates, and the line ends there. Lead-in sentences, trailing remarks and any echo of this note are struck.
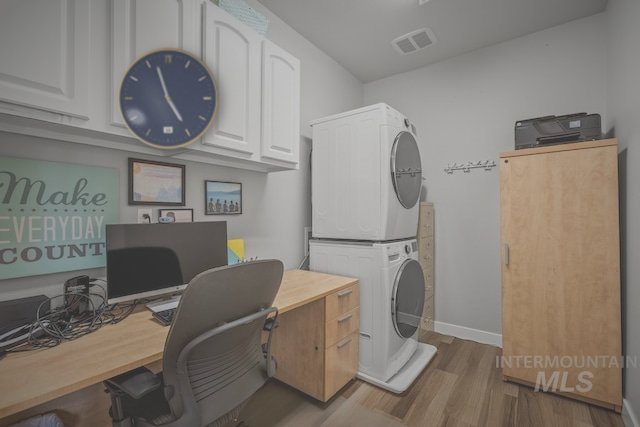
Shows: 4:57
